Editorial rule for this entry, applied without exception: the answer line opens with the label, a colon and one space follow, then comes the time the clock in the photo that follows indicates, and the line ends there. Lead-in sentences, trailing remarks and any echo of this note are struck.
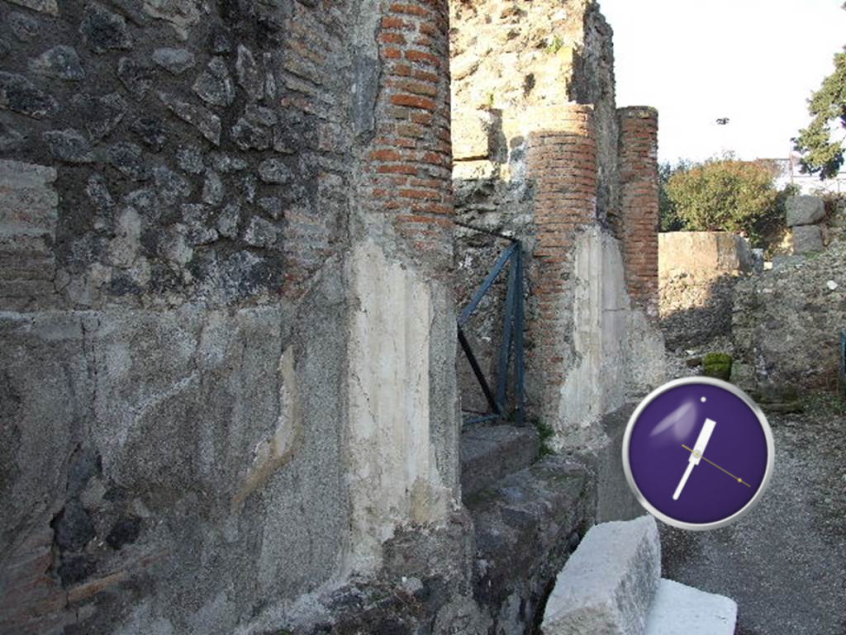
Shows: 12:33:19
